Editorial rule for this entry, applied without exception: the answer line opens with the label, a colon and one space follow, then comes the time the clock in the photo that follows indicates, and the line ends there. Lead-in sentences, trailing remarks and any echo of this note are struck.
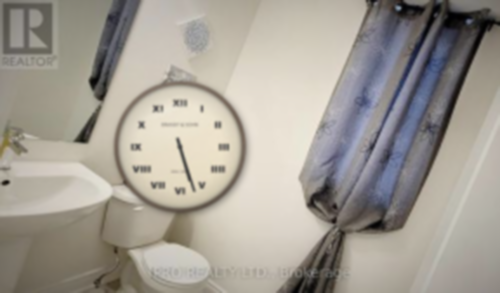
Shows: 5:27
